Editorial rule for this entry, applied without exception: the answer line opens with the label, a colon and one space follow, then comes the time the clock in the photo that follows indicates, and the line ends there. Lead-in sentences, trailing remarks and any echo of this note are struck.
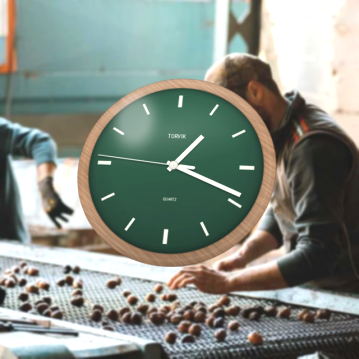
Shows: 1:18:46
